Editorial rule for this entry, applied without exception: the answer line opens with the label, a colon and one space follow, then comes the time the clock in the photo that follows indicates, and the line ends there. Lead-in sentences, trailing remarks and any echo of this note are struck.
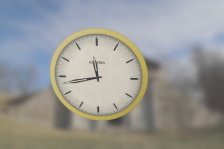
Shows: 11:43
